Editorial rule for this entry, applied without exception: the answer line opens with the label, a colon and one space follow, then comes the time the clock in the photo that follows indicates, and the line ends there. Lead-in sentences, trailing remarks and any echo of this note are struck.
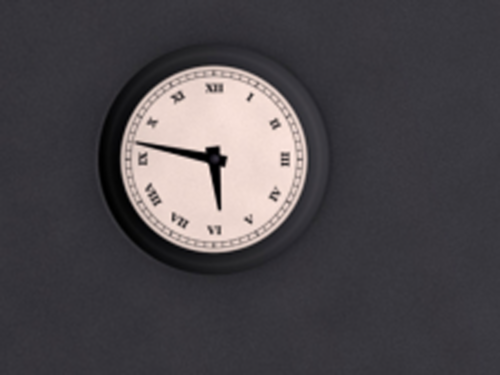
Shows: 5:47
